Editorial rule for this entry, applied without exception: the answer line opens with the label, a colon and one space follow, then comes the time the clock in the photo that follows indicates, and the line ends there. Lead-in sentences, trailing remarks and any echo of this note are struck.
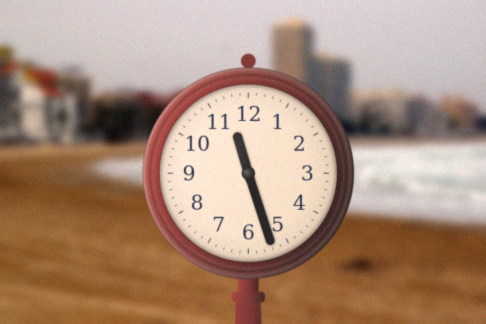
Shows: 11:27
